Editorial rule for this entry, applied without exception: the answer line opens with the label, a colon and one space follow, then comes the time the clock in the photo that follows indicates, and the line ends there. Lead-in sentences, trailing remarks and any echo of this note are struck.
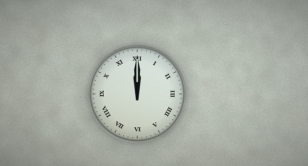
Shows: 12:00
